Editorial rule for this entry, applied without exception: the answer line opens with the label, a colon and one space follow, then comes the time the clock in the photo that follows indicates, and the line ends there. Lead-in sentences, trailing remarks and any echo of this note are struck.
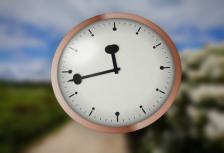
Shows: 11:43
